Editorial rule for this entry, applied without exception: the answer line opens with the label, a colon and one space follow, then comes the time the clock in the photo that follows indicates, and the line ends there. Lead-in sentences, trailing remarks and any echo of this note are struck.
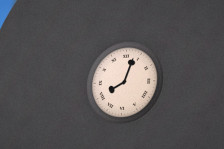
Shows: 8:03
